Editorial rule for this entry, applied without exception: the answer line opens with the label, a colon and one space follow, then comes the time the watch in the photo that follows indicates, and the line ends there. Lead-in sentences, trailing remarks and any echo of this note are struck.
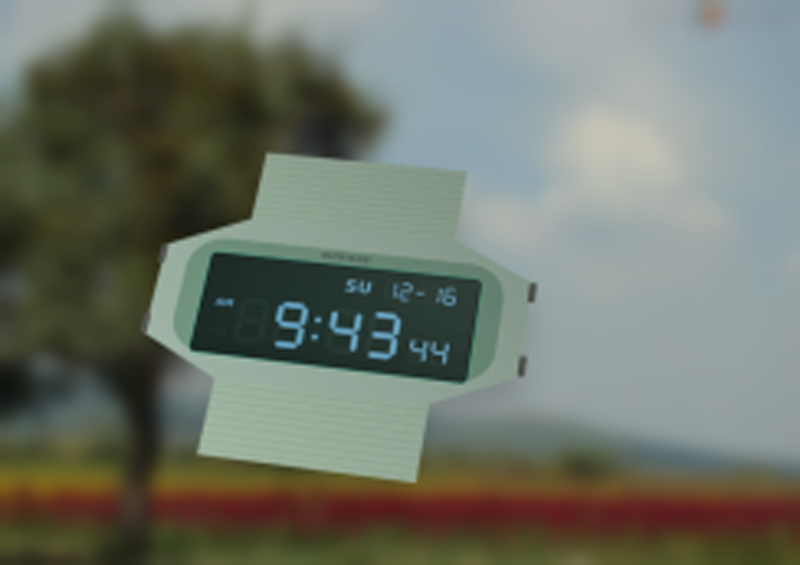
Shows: 9:43:44
